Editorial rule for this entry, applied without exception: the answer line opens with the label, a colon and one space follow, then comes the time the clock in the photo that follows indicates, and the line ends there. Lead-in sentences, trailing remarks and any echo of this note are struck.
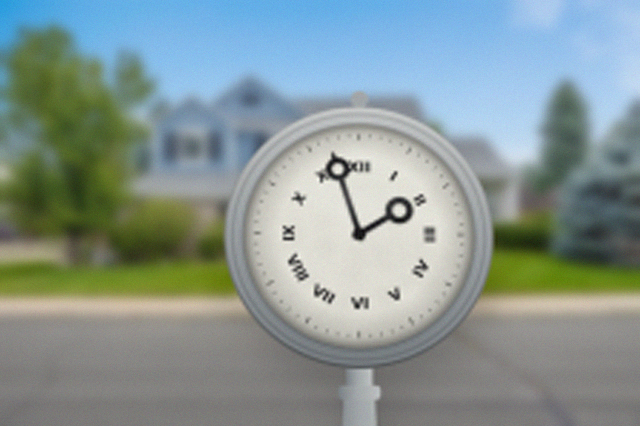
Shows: 1:57
